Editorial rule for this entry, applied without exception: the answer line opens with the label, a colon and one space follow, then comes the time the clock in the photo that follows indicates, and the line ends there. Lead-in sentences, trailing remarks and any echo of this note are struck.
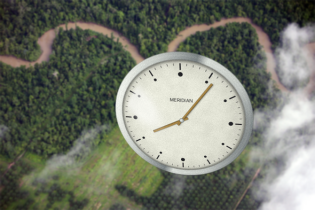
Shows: 8:06
